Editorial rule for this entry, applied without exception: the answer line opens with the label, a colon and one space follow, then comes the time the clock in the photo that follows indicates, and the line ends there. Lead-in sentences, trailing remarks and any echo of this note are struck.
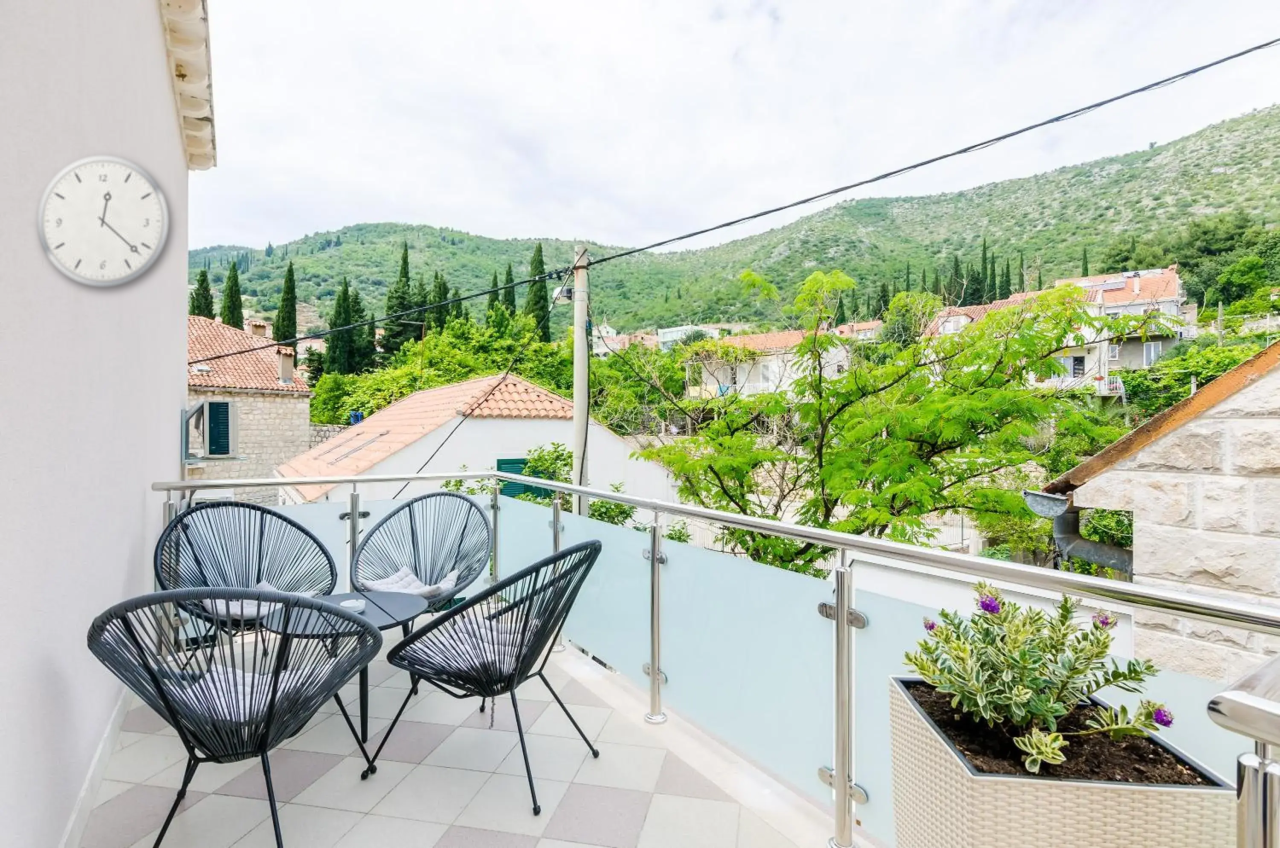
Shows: 12:22
